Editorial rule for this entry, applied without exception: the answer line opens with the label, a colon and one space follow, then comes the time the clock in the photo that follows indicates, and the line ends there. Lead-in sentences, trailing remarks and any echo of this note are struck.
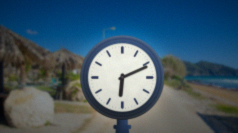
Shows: 6:11
